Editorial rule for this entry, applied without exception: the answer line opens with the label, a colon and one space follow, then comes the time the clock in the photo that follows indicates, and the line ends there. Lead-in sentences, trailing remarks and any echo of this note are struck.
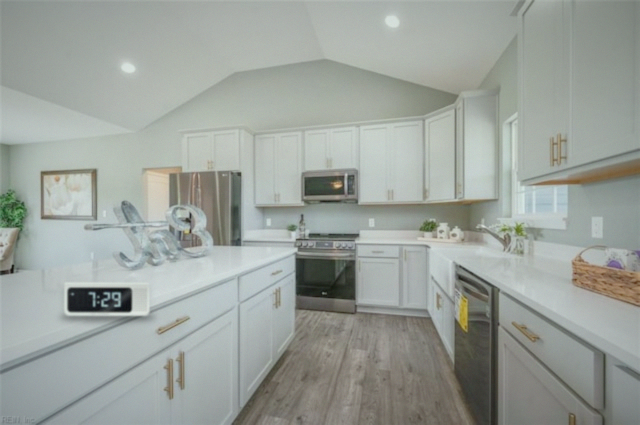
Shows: 7:29
